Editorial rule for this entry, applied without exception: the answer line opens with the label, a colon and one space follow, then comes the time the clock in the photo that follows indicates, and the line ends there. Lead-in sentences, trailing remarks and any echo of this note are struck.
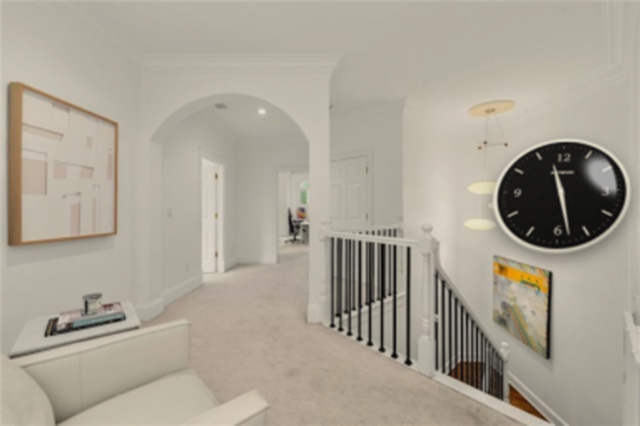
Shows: 11:28
